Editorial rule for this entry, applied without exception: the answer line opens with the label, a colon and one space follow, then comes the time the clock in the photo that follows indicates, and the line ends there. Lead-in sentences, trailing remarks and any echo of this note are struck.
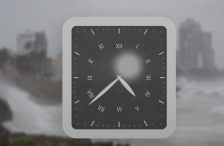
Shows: 4:38
